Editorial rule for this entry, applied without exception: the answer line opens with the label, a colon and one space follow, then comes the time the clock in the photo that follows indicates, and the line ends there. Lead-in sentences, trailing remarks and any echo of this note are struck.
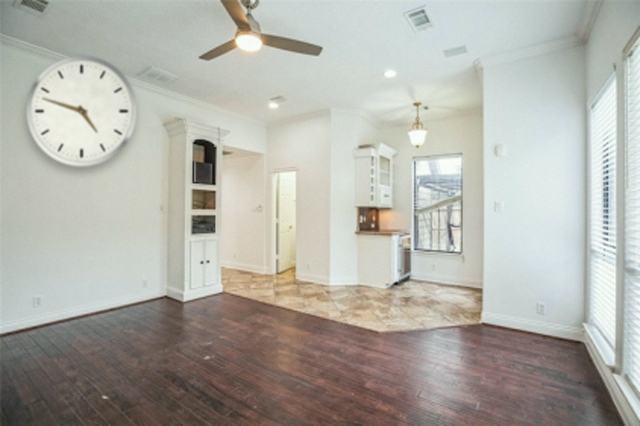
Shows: 4:48
